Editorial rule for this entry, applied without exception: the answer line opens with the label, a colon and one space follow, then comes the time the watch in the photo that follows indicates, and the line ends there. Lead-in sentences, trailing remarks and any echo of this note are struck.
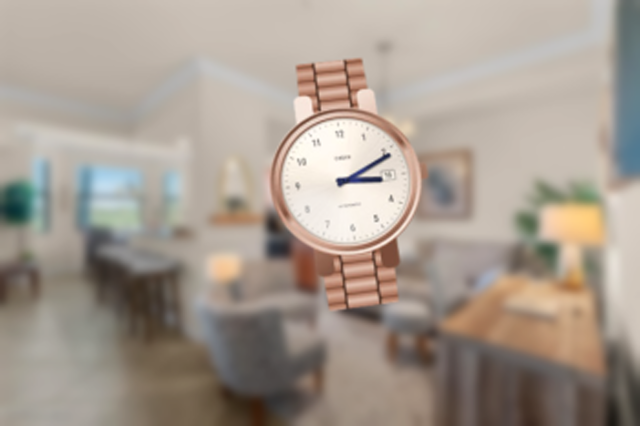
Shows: 3:11
